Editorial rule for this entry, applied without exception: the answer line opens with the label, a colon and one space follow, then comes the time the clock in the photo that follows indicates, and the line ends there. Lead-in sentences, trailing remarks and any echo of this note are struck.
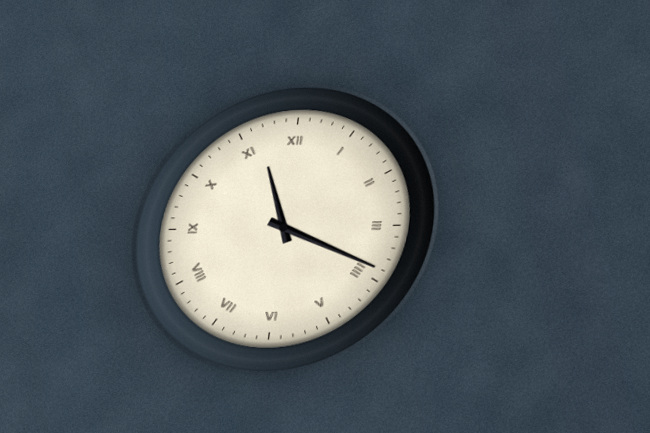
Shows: 11:19
